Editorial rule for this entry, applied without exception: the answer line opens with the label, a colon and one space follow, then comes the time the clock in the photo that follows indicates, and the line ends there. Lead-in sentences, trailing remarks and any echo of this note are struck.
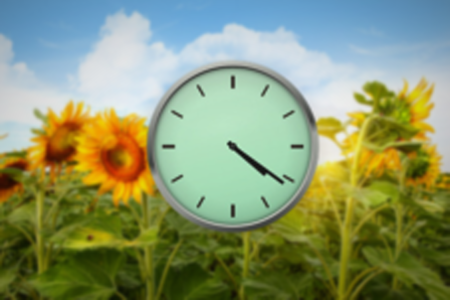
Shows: 4:21
